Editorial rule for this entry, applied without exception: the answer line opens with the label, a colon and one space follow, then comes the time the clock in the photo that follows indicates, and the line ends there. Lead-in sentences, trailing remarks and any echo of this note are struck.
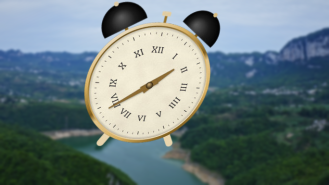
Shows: 1:39
